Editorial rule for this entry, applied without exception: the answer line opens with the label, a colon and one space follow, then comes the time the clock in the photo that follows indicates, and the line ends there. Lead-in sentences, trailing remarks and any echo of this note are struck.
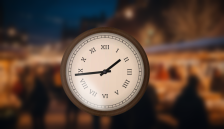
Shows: 1:44
